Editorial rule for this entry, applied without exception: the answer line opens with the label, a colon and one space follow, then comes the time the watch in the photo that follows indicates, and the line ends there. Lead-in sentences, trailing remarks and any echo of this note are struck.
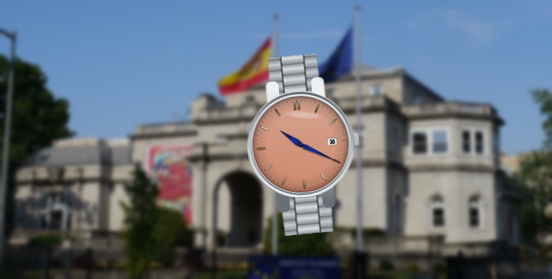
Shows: 10:20
